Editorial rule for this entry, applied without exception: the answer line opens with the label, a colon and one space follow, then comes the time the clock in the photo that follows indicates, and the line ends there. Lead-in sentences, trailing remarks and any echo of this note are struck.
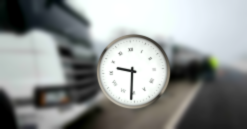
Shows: 9:31
